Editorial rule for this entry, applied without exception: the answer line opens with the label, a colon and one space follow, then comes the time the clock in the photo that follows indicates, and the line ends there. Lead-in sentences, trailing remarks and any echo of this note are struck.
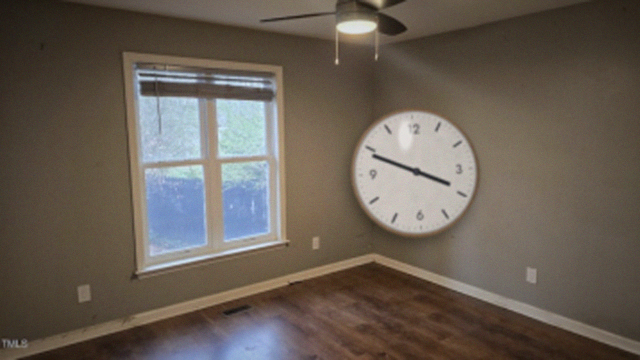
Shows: 3:49
